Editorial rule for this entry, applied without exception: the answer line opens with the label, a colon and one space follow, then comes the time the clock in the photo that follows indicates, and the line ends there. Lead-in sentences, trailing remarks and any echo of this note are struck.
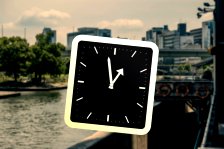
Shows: 12:58
